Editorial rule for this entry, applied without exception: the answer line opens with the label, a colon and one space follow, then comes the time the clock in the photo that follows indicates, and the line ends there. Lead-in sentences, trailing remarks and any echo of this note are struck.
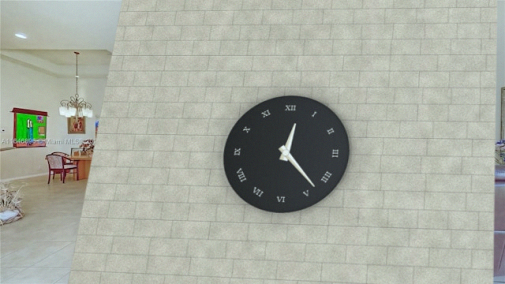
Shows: 12:23
